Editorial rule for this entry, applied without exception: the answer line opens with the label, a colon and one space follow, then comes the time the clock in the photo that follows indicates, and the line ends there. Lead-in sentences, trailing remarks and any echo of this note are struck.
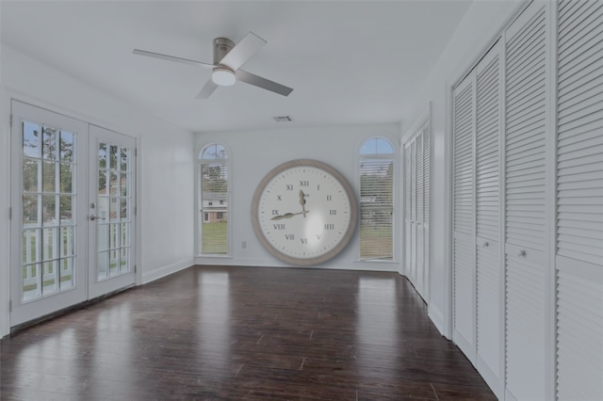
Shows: 11:43
